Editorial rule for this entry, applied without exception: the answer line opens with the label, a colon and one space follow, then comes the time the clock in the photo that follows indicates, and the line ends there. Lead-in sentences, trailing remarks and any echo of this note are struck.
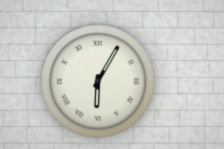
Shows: 6:05
